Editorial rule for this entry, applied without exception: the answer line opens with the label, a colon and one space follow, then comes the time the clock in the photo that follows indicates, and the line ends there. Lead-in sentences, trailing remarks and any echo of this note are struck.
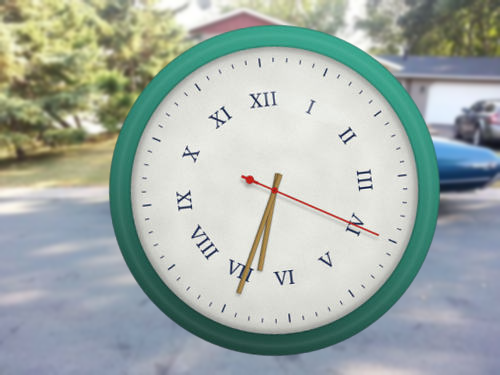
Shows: 6:34:20
